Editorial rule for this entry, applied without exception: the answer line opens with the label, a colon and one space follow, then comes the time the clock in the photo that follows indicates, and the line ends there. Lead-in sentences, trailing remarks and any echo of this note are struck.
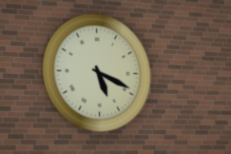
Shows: 5:19
